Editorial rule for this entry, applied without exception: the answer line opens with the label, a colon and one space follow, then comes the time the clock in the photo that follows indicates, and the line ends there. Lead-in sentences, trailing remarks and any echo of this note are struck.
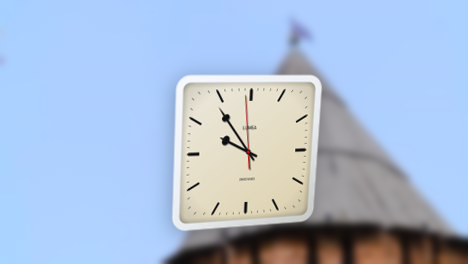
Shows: 9:53:59
